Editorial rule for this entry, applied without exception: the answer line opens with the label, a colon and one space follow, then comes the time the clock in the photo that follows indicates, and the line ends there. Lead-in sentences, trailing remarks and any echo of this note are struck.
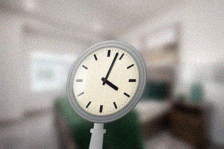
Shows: 4:03
